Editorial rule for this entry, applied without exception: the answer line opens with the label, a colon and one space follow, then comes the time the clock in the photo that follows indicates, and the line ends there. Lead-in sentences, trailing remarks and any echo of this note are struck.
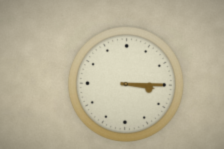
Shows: 3:15
